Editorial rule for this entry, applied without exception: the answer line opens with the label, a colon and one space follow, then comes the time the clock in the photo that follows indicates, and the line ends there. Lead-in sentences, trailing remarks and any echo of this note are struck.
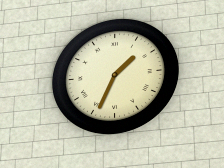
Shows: 1:34
